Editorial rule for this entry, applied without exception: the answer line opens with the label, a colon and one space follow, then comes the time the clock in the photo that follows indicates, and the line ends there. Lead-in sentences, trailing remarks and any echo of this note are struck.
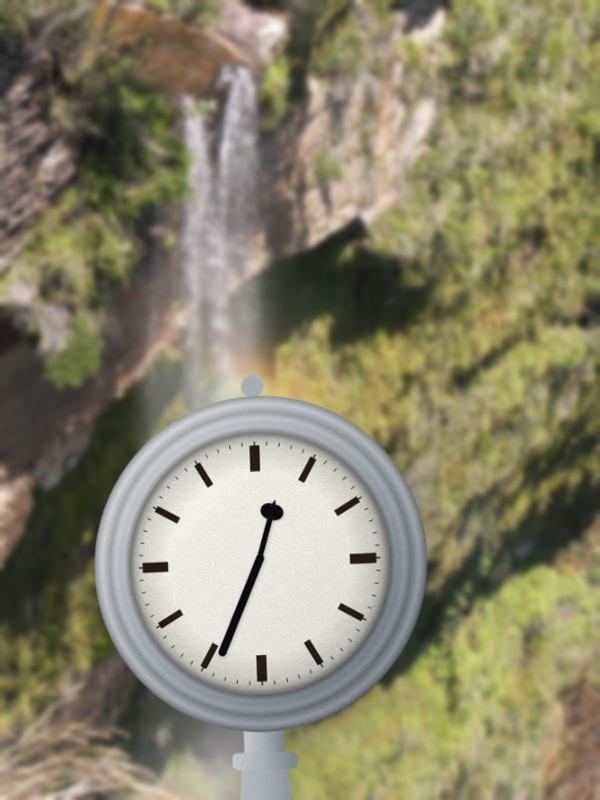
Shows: 12:34
